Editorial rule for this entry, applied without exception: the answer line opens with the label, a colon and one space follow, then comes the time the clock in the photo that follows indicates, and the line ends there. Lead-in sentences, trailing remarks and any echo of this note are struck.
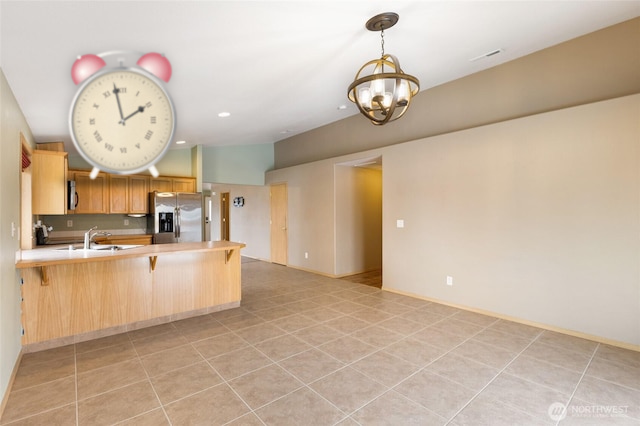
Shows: 1:58
